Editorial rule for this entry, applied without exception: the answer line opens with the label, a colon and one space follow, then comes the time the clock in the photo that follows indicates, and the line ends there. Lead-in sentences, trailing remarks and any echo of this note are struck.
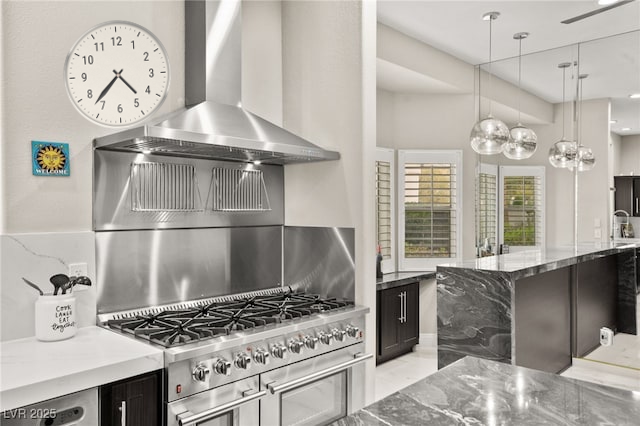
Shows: 4:37
